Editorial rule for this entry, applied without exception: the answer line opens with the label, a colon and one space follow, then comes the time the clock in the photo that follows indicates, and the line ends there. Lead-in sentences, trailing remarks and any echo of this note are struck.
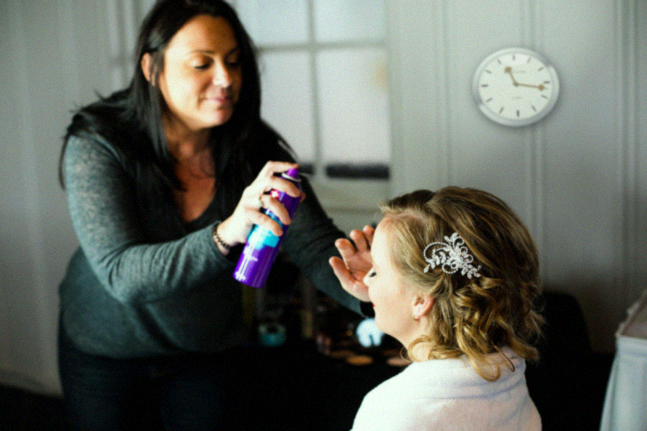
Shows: 11:17
